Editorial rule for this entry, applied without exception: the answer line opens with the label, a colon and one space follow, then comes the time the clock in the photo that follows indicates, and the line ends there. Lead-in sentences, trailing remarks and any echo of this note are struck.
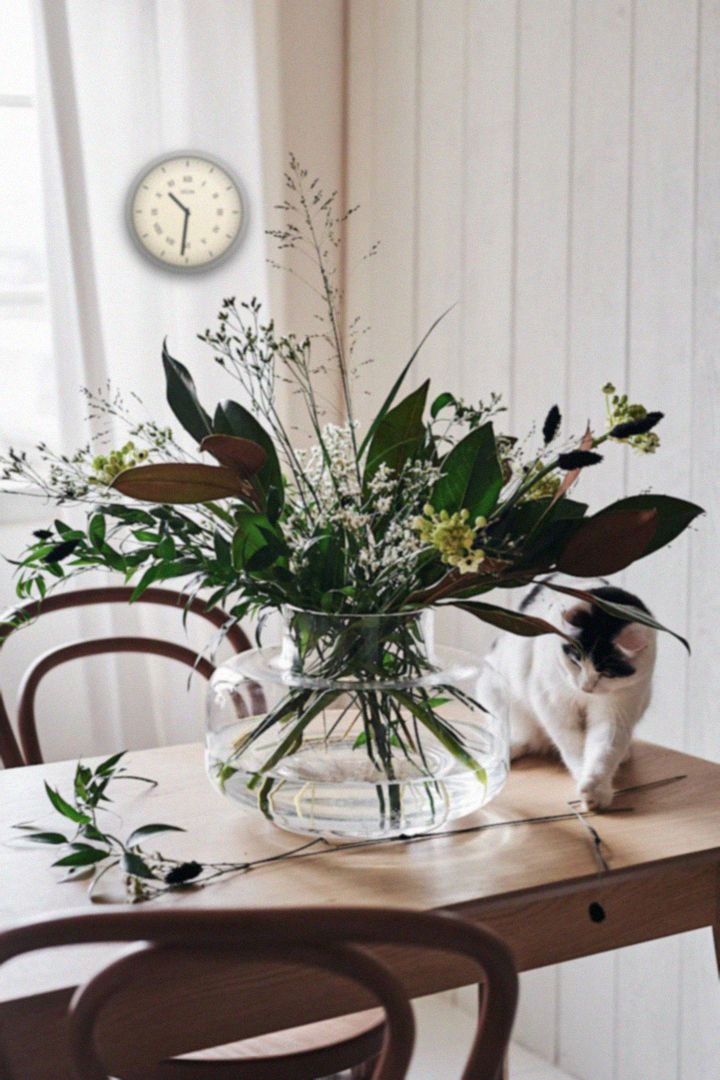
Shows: 10:31
